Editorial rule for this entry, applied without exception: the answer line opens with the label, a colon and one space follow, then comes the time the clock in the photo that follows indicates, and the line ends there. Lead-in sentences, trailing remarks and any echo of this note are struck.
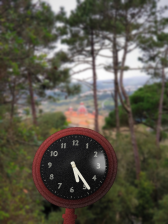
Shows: 5:24
